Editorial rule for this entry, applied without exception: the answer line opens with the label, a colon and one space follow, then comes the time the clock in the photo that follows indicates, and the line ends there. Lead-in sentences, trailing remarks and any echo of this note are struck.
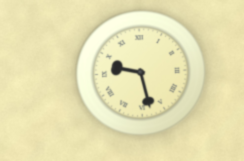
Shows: 9:28
